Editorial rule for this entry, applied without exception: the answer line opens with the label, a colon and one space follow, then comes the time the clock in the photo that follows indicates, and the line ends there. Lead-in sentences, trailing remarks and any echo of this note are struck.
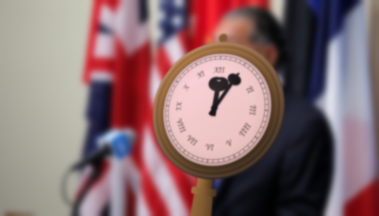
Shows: 12:05
